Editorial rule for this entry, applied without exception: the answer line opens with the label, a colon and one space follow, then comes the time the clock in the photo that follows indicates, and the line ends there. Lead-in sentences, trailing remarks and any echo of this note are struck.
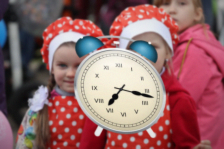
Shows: 7:17
